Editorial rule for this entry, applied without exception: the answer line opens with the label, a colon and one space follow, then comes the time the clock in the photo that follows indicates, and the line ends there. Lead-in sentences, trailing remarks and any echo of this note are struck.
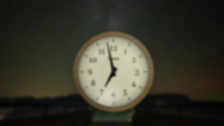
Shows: 6:58
